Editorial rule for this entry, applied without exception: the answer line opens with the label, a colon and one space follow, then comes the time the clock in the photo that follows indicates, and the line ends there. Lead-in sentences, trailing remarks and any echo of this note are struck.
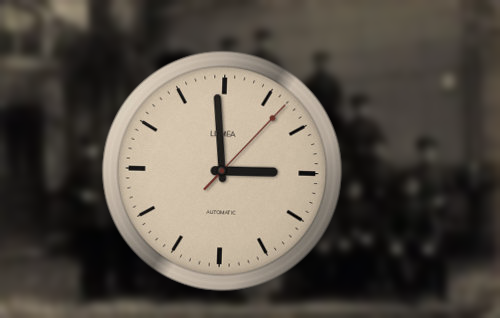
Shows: 2:59:07
